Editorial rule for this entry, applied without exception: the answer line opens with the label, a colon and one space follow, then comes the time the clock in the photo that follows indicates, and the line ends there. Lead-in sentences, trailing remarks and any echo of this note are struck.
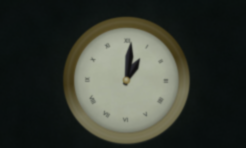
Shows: 1:01
